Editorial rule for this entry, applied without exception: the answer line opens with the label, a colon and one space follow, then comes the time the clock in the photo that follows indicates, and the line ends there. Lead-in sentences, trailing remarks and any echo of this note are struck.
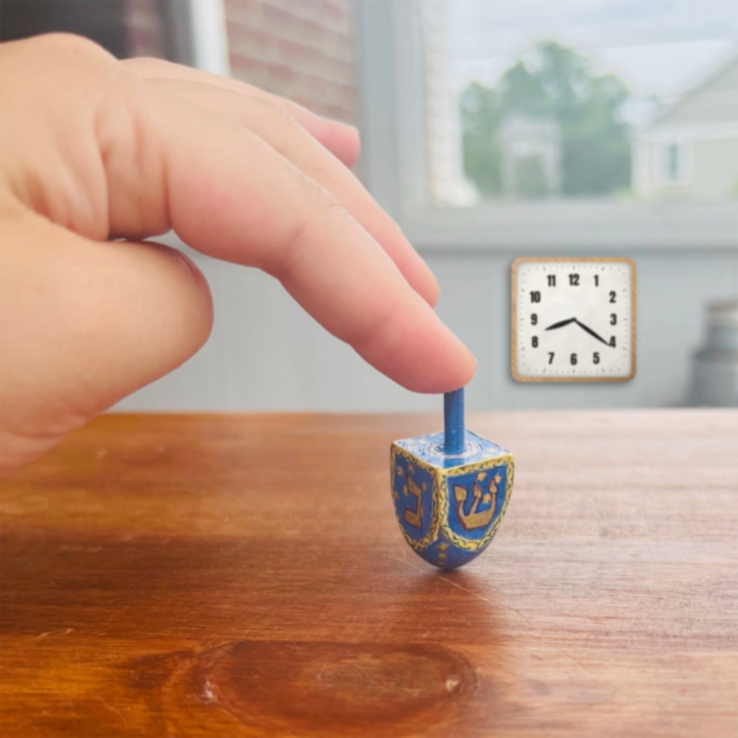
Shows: 8:21
